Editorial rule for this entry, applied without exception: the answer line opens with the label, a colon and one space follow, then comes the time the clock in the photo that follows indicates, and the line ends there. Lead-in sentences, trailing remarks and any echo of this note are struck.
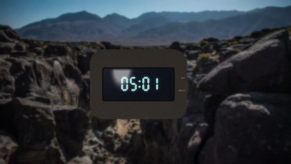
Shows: 5:01
